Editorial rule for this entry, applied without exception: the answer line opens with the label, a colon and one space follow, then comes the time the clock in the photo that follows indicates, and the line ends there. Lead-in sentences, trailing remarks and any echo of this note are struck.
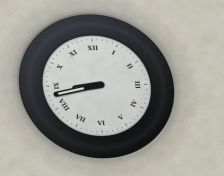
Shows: 8:43
